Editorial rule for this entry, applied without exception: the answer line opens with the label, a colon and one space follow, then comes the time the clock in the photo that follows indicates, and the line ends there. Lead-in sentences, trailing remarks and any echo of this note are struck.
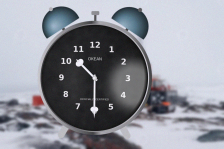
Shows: 10:30
